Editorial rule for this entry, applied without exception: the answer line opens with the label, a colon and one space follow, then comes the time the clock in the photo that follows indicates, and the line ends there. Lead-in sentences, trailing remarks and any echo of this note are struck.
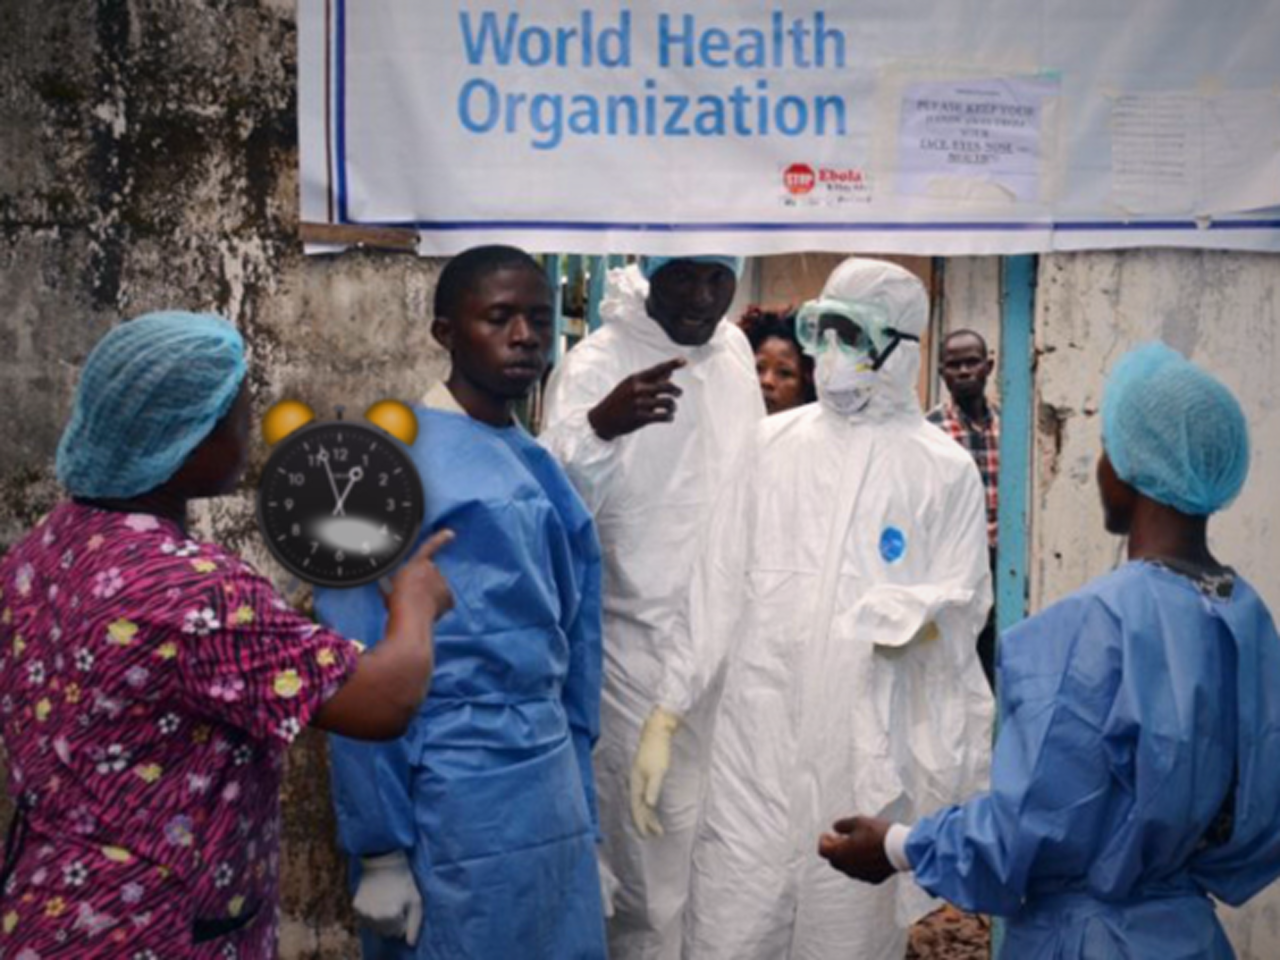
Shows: 12:57
